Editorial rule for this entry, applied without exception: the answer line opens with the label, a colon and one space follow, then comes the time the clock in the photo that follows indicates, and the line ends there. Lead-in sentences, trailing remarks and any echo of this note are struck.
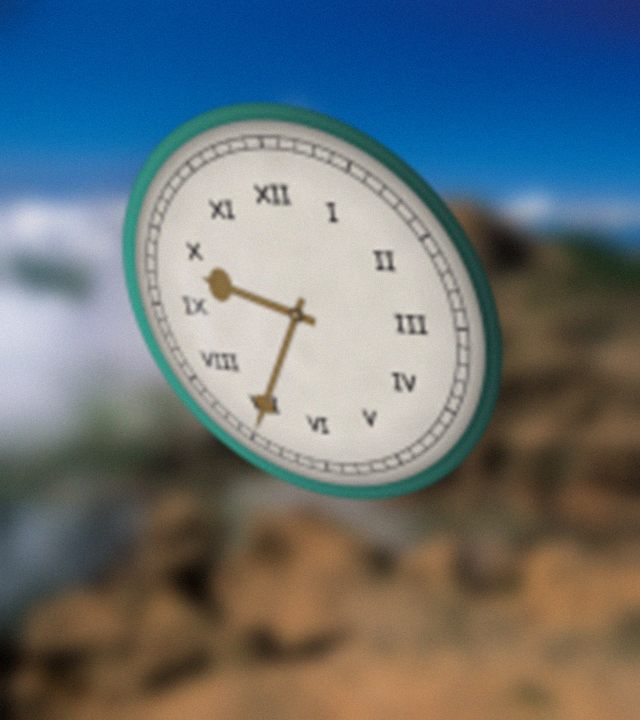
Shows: 9:35
